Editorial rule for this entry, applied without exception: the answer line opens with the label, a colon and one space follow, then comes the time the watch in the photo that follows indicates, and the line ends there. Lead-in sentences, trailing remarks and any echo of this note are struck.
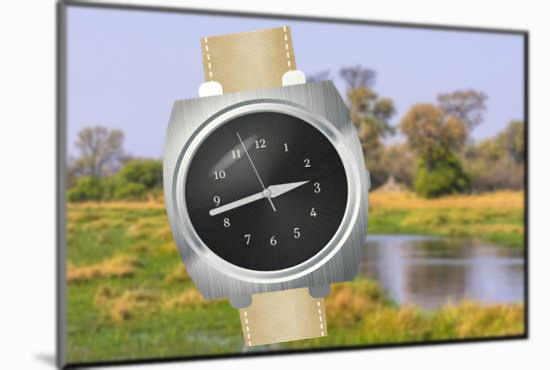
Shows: 2:42:57
